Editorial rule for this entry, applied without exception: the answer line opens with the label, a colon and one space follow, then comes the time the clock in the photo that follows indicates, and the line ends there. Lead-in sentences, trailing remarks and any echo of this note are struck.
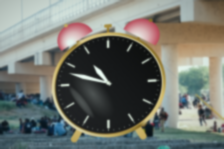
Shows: 10:48
